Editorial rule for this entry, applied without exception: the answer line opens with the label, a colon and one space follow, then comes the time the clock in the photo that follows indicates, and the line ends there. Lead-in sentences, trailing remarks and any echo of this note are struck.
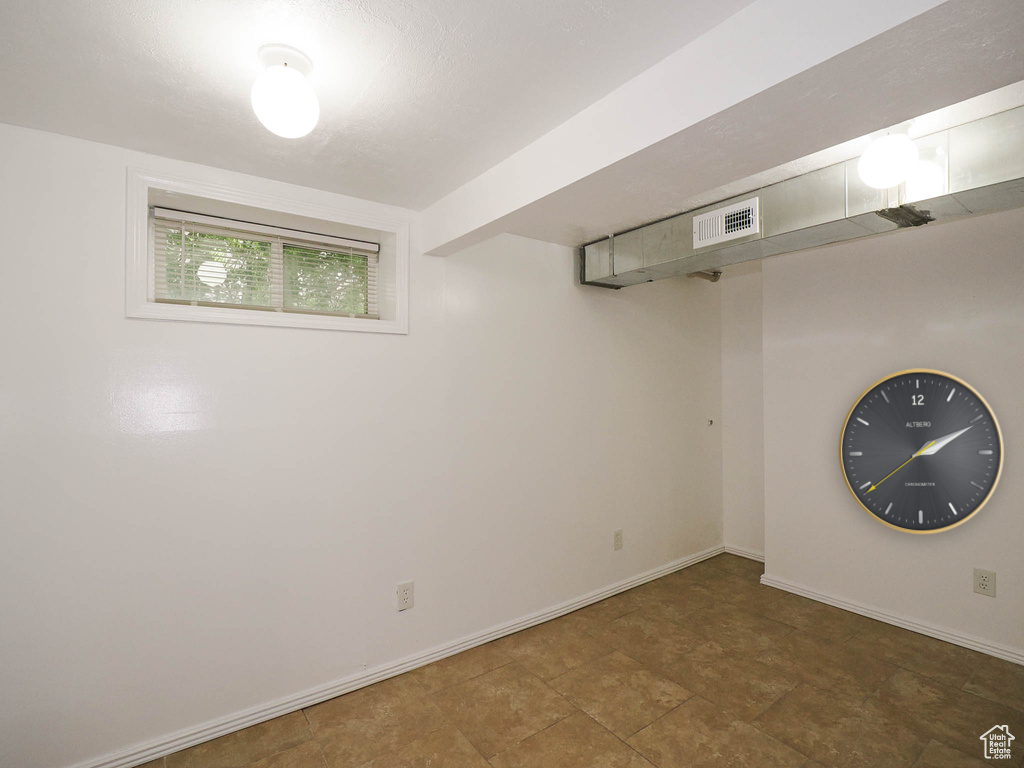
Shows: 2:10:39
